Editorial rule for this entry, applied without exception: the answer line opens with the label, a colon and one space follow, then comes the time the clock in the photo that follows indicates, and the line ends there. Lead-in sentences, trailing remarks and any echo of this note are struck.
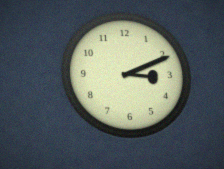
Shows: 3:11
